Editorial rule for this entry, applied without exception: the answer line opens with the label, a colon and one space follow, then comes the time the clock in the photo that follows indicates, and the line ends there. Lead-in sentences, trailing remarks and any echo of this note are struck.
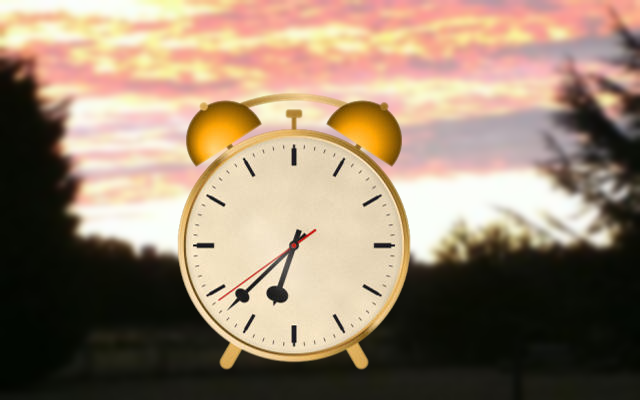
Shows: 6:37:39
